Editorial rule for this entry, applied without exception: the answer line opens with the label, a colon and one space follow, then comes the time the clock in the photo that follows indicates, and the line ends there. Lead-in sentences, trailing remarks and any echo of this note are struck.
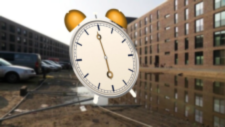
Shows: 5:59
